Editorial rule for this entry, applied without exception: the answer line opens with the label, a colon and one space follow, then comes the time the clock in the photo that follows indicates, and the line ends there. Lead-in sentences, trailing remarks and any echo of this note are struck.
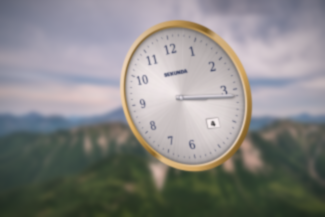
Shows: 3:16
